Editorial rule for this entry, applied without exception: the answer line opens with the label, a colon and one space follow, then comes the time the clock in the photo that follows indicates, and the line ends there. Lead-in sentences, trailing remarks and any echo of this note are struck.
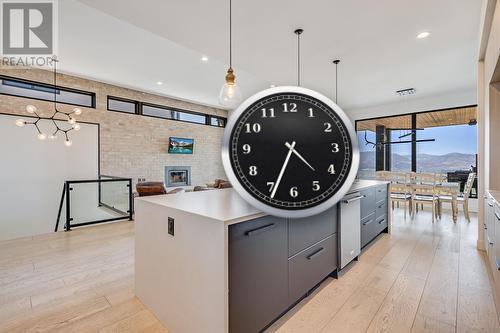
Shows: 4:34
